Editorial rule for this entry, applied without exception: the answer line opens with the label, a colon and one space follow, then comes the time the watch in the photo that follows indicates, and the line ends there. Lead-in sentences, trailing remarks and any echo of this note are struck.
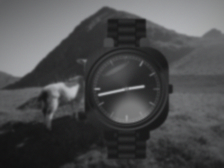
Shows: 2:43
